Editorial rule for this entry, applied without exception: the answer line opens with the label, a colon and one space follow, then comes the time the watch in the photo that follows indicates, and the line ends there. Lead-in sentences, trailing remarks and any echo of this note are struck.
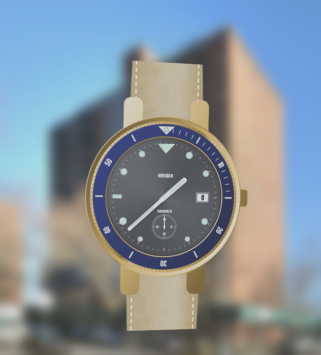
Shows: 1:38
